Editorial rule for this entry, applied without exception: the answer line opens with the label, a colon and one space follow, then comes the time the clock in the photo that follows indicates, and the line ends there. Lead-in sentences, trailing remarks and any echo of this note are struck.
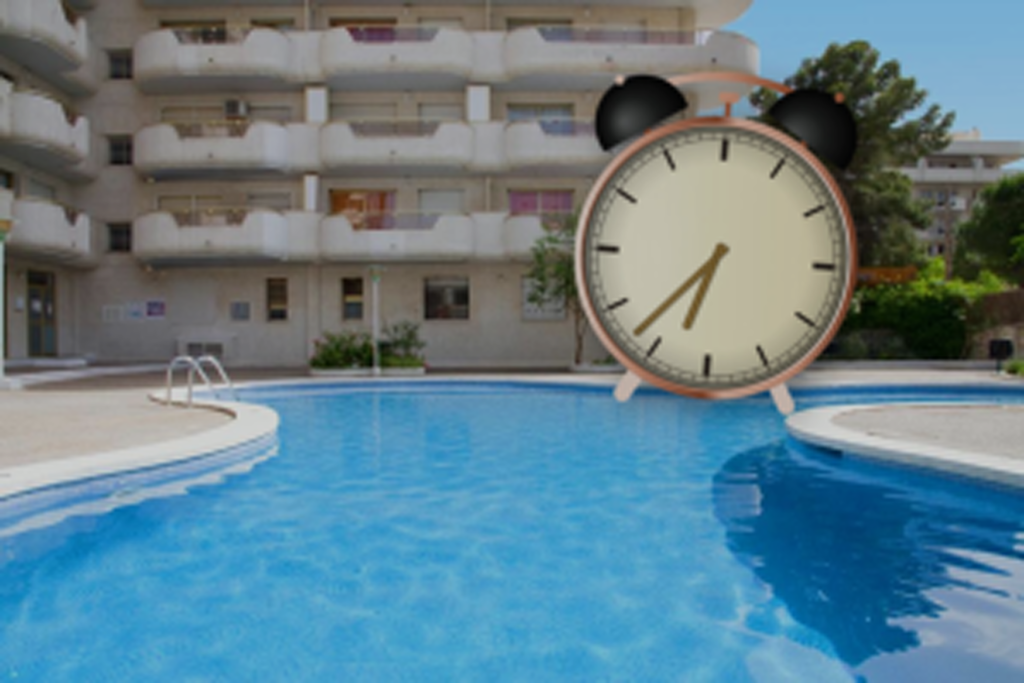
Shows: 6:37
